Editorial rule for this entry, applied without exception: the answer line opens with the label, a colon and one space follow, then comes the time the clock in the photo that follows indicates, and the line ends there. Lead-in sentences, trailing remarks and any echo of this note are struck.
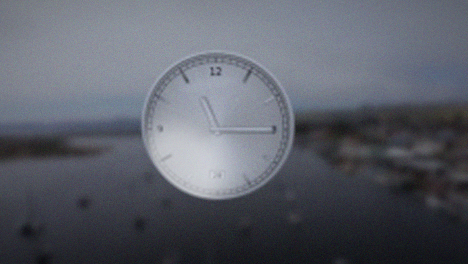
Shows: 11:15
